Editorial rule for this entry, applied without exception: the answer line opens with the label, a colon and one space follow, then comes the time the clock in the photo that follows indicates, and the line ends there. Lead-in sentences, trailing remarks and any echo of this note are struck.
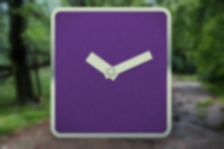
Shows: 10:11
